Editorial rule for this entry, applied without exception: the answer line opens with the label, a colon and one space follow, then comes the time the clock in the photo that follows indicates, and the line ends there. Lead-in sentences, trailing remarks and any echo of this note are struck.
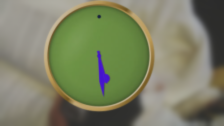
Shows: 5:29
